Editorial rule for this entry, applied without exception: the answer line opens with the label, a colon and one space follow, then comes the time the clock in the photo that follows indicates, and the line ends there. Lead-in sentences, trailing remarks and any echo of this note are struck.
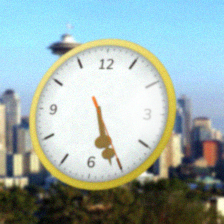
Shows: 5:26:25
